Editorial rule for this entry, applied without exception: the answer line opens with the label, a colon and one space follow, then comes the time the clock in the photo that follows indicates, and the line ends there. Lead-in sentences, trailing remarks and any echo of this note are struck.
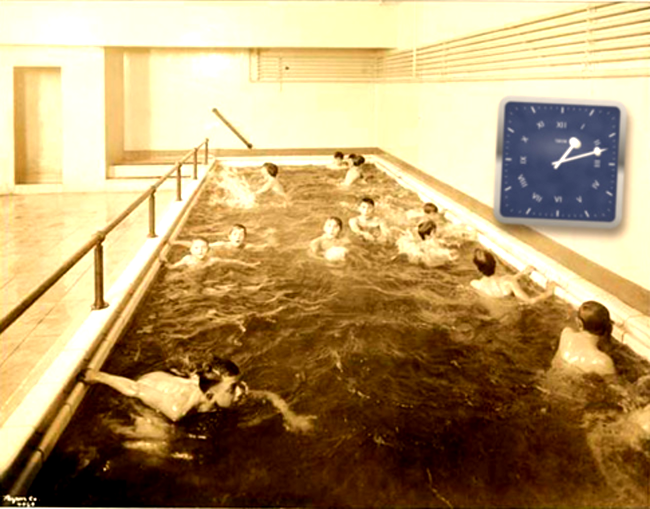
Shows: 1:12
